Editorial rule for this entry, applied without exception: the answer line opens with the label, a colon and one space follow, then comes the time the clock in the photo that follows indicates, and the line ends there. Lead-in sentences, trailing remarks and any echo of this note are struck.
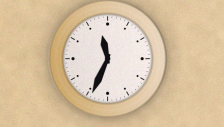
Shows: 11:34
